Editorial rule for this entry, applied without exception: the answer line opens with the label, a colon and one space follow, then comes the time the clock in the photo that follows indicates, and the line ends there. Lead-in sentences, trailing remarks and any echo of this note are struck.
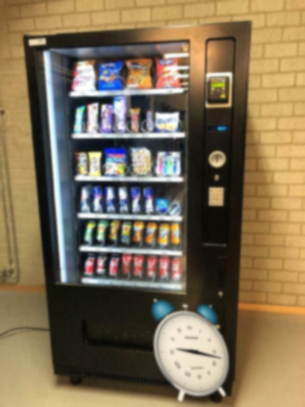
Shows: 9:17
